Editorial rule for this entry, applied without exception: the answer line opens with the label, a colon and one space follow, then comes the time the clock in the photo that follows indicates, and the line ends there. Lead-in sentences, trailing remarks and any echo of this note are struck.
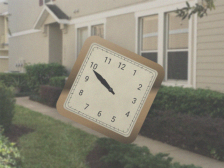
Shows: 9:49
